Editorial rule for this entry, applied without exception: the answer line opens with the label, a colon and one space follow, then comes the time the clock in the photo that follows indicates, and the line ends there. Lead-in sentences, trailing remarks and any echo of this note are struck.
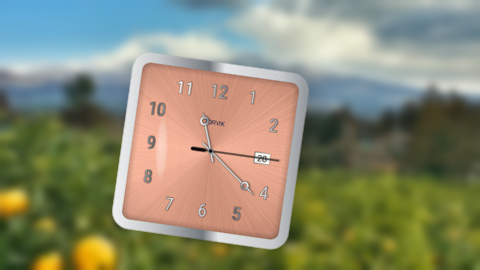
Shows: 11:21:15
